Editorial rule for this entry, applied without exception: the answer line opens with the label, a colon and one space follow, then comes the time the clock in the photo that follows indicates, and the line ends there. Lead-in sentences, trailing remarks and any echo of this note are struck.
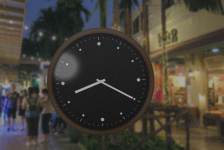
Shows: 8:20
